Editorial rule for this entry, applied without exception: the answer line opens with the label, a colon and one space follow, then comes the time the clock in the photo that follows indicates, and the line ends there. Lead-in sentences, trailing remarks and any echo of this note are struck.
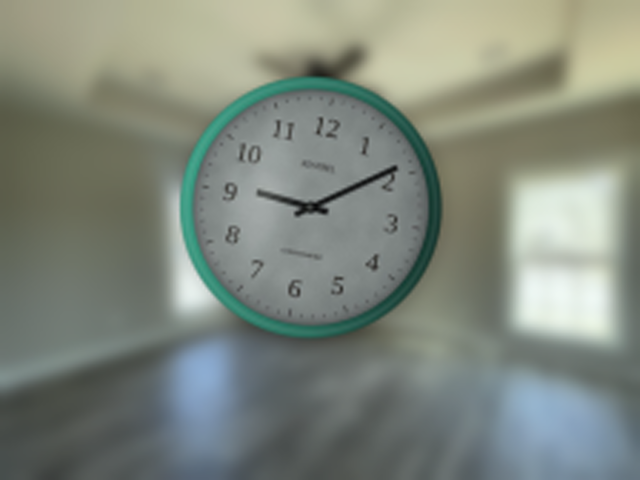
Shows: 9:09
